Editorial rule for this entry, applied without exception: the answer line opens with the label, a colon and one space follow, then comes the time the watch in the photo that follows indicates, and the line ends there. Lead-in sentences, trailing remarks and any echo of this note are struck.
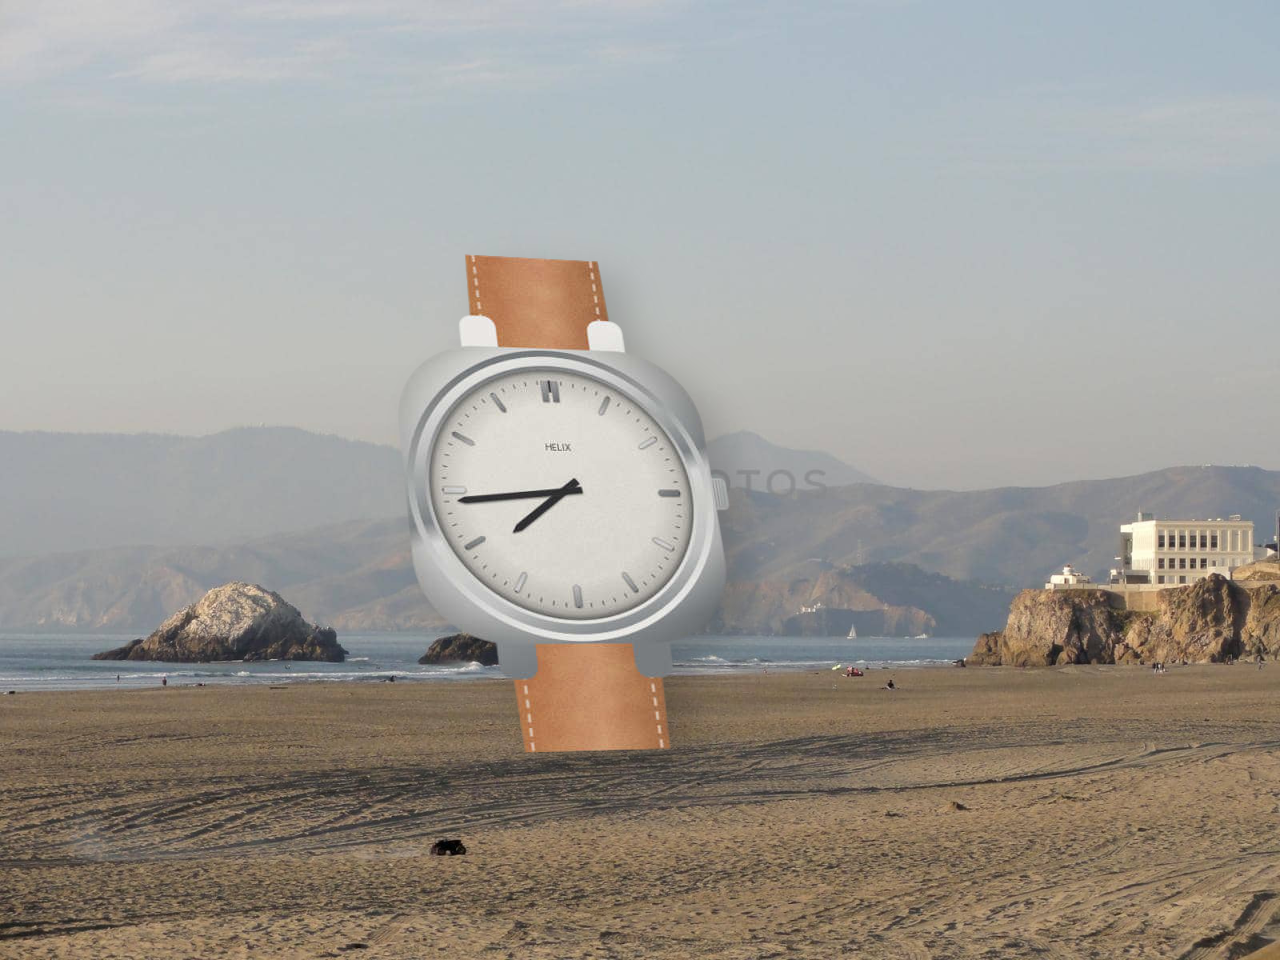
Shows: 7:44
